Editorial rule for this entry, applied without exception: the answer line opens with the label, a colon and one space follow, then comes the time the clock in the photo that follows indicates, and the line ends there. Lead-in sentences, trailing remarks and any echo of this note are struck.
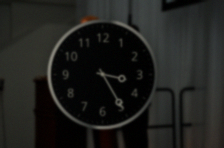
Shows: 3:25
